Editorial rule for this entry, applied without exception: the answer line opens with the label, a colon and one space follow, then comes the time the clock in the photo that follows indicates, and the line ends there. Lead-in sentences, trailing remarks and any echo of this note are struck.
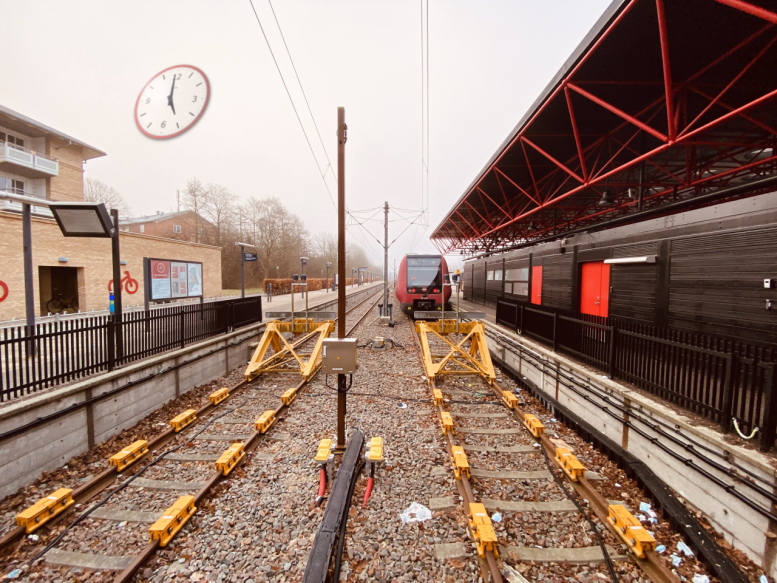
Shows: 4:59
